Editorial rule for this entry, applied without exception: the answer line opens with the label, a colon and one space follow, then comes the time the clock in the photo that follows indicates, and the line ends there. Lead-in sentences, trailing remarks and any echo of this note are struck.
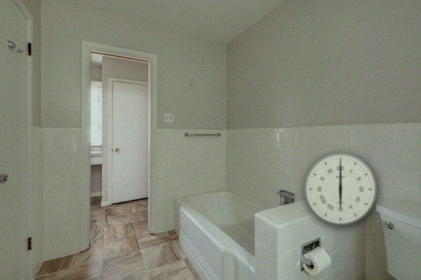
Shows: 6:00
